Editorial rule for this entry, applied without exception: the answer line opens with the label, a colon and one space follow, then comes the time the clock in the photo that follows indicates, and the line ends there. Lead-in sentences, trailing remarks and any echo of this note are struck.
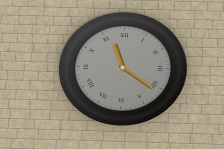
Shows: 11:21
